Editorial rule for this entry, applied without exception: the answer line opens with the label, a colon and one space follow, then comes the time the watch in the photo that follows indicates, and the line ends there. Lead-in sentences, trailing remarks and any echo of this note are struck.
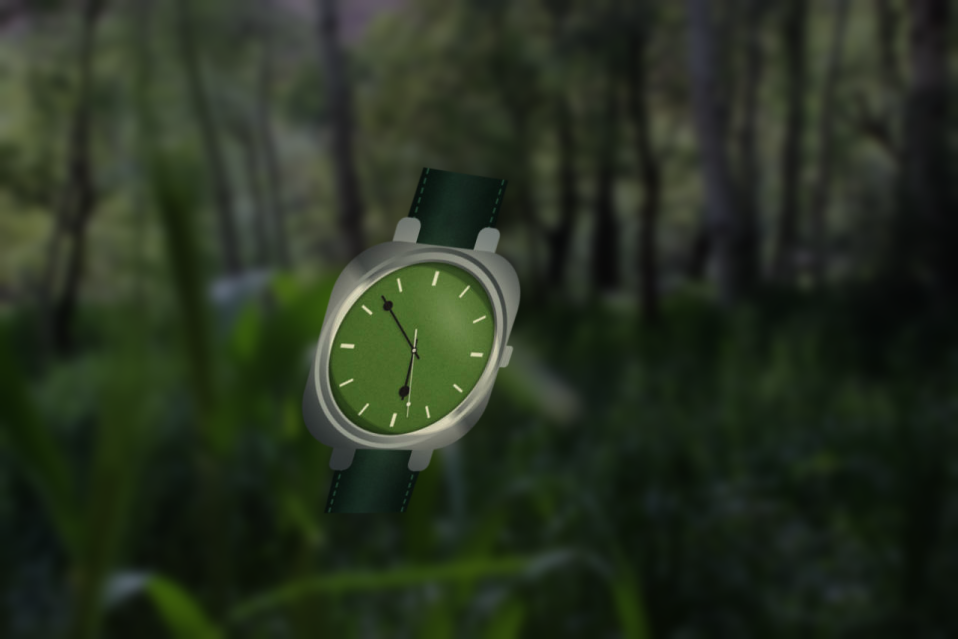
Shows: 5:52:28
